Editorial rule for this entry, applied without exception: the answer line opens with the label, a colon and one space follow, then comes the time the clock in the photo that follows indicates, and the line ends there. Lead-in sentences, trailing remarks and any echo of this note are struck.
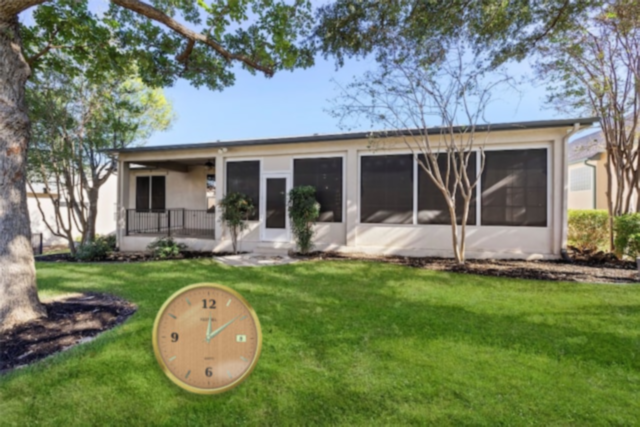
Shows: 12:09
